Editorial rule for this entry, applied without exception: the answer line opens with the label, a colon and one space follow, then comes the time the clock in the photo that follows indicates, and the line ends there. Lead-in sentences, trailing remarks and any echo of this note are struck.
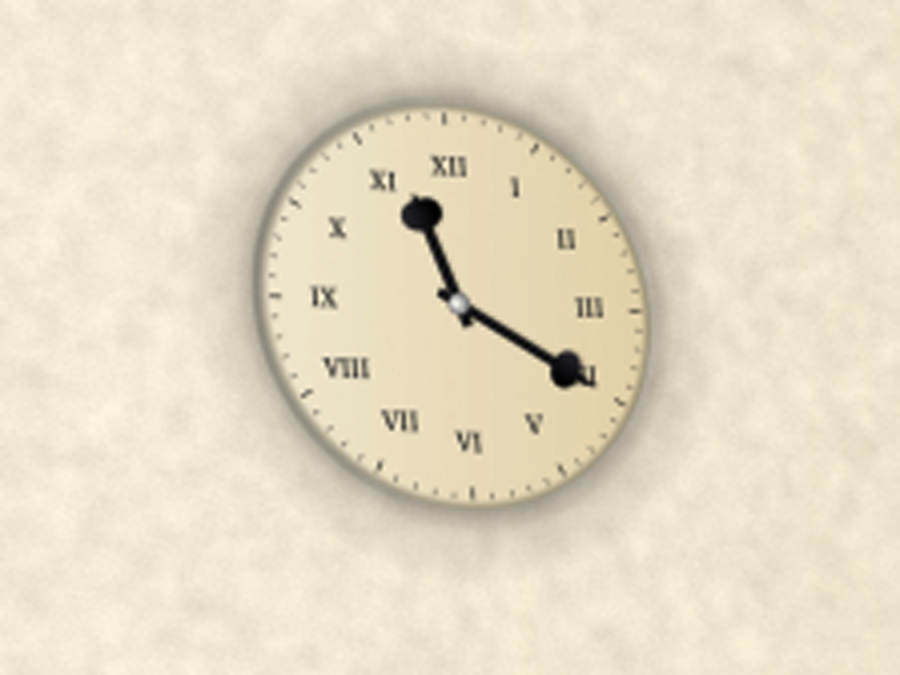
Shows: 11:20
